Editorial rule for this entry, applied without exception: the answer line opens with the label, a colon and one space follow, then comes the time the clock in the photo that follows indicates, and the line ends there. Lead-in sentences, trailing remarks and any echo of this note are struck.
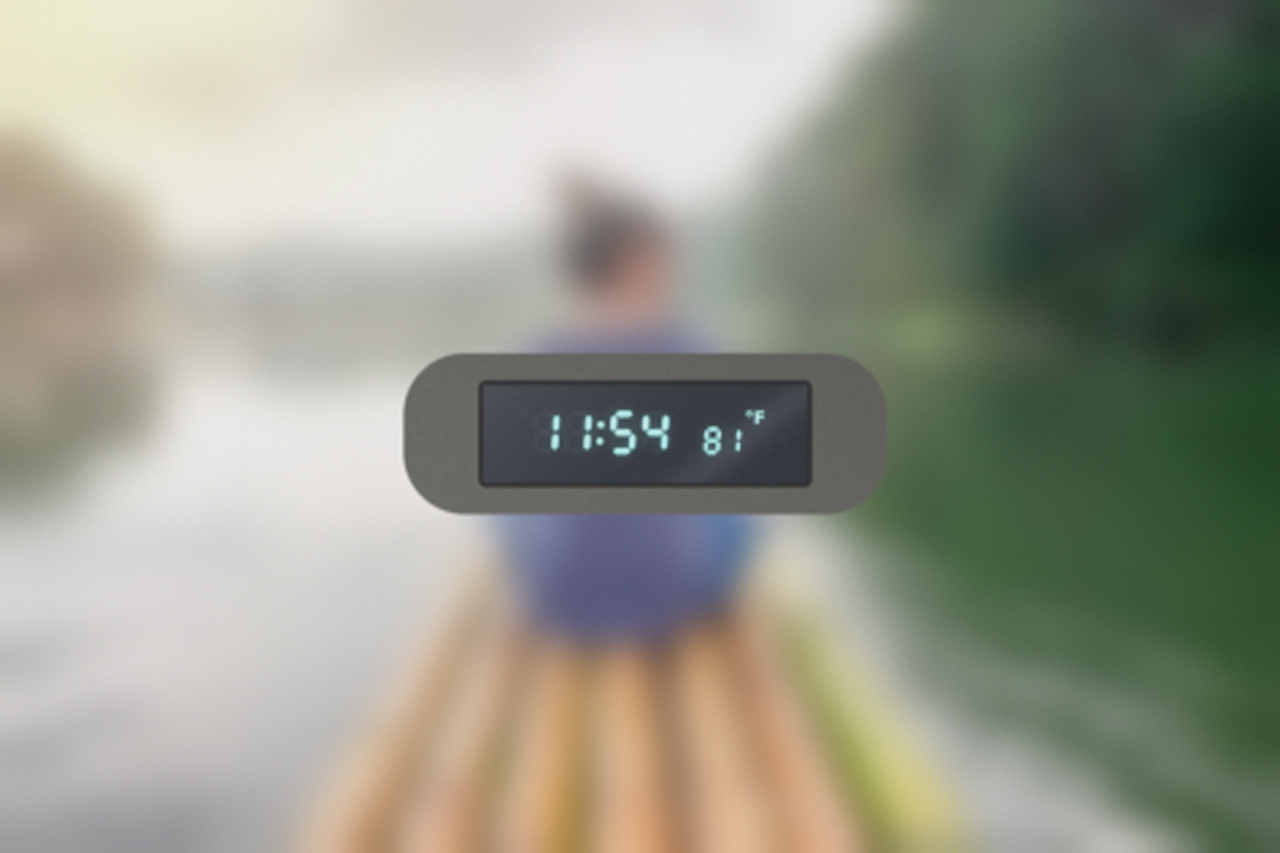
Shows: 11:54
